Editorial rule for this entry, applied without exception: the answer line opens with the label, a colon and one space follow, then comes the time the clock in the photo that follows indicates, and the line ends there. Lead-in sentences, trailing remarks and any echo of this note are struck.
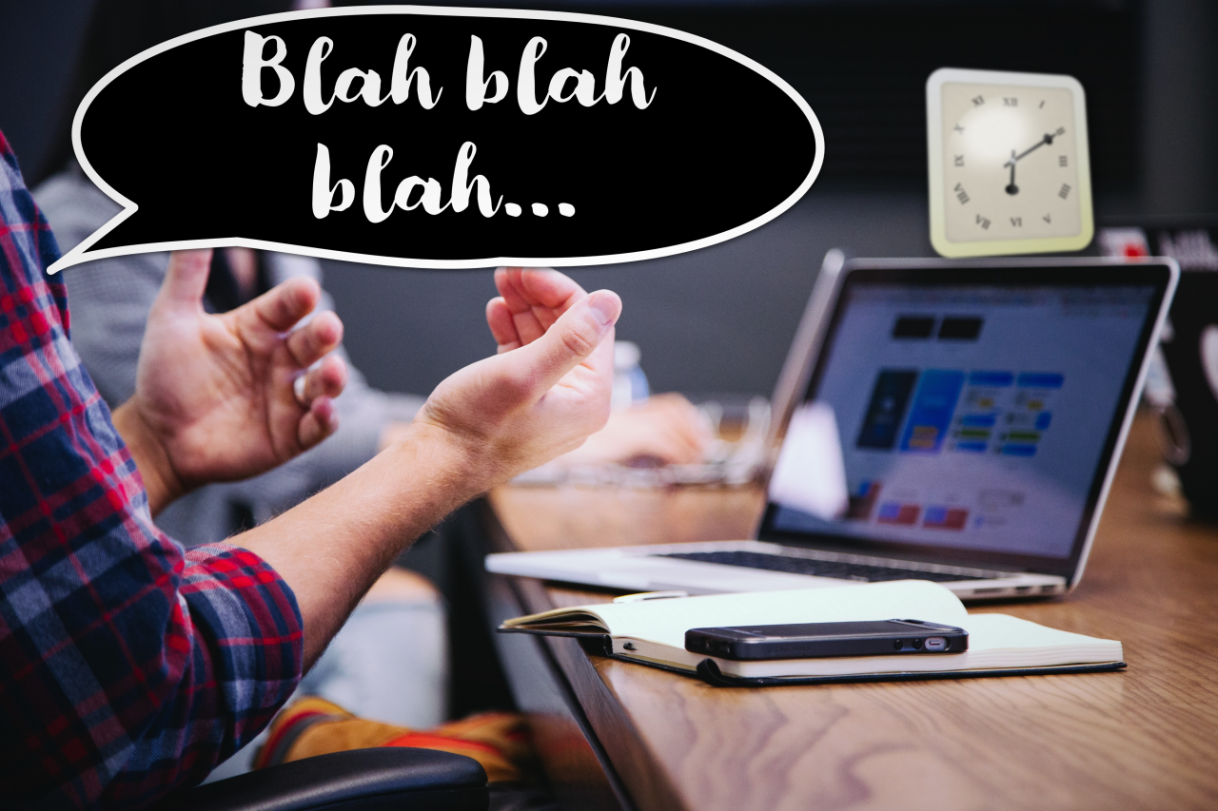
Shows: 6:10
